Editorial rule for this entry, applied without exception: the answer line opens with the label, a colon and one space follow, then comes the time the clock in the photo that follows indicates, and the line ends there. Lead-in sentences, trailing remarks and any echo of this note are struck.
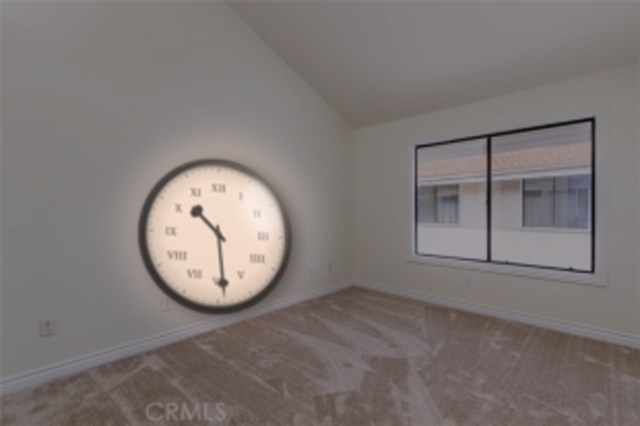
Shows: 10:29
